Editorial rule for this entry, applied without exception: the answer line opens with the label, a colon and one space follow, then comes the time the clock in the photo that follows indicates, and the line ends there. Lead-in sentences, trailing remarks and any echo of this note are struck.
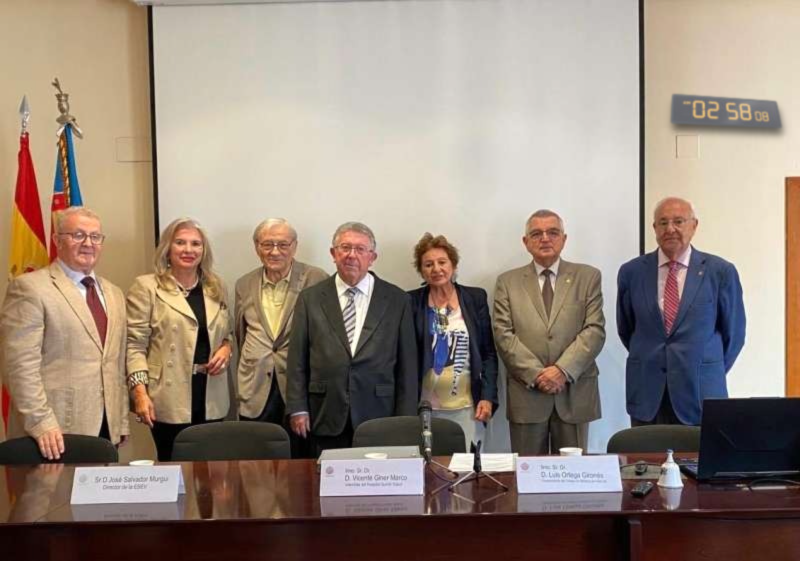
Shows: 2:58
